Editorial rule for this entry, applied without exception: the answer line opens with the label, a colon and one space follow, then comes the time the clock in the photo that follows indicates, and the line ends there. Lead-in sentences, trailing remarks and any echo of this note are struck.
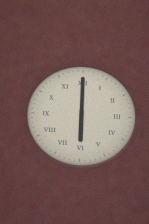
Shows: 6:00
